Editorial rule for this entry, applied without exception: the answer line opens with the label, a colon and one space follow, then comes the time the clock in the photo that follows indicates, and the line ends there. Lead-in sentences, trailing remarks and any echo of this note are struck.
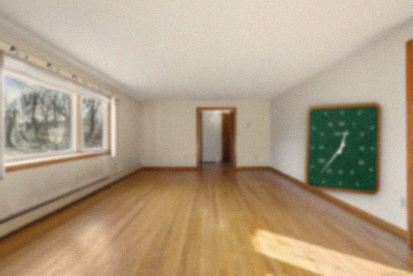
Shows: 12:37
